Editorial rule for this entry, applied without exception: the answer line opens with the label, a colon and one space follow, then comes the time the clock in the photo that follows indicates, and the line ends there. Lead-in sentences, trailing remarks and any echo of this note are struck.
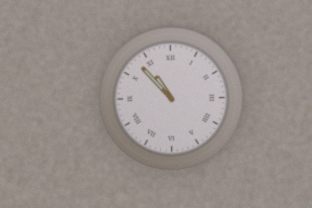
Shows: 10:53
